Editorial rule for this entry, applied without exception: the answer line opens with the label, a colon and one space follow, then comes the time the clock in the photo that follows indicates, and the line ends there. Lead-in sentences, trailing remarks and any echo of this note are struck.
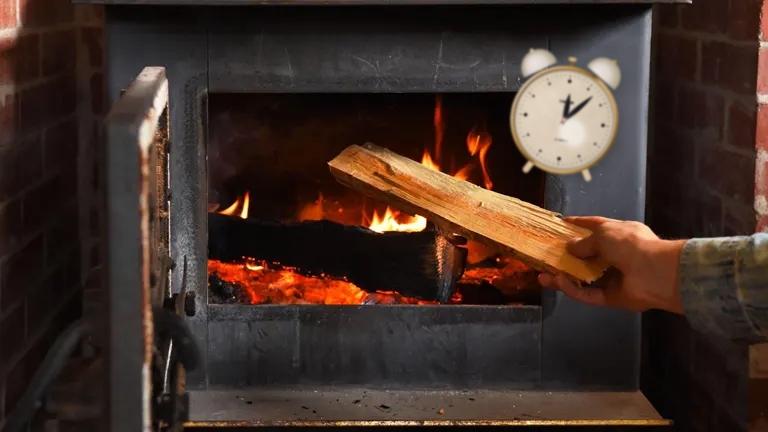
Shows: 12:07
